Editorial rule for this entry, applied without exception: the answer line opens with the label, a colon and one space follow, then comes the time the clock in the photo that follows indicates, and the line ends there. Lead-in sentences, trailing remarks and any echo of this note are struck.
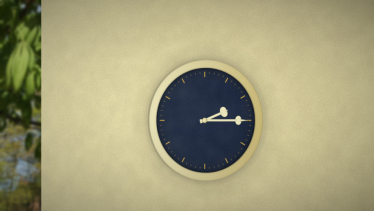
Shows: 2:15
